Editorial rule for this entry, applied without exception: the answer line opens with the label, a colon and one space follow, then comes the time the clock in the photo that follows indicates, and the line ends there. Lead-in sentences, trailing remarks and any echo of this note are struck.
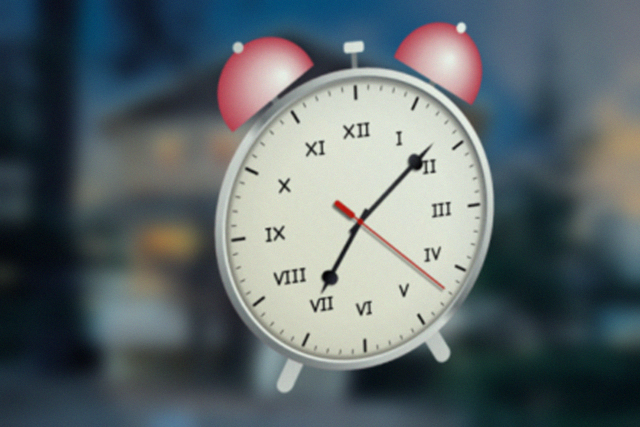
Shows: 7:08:22
